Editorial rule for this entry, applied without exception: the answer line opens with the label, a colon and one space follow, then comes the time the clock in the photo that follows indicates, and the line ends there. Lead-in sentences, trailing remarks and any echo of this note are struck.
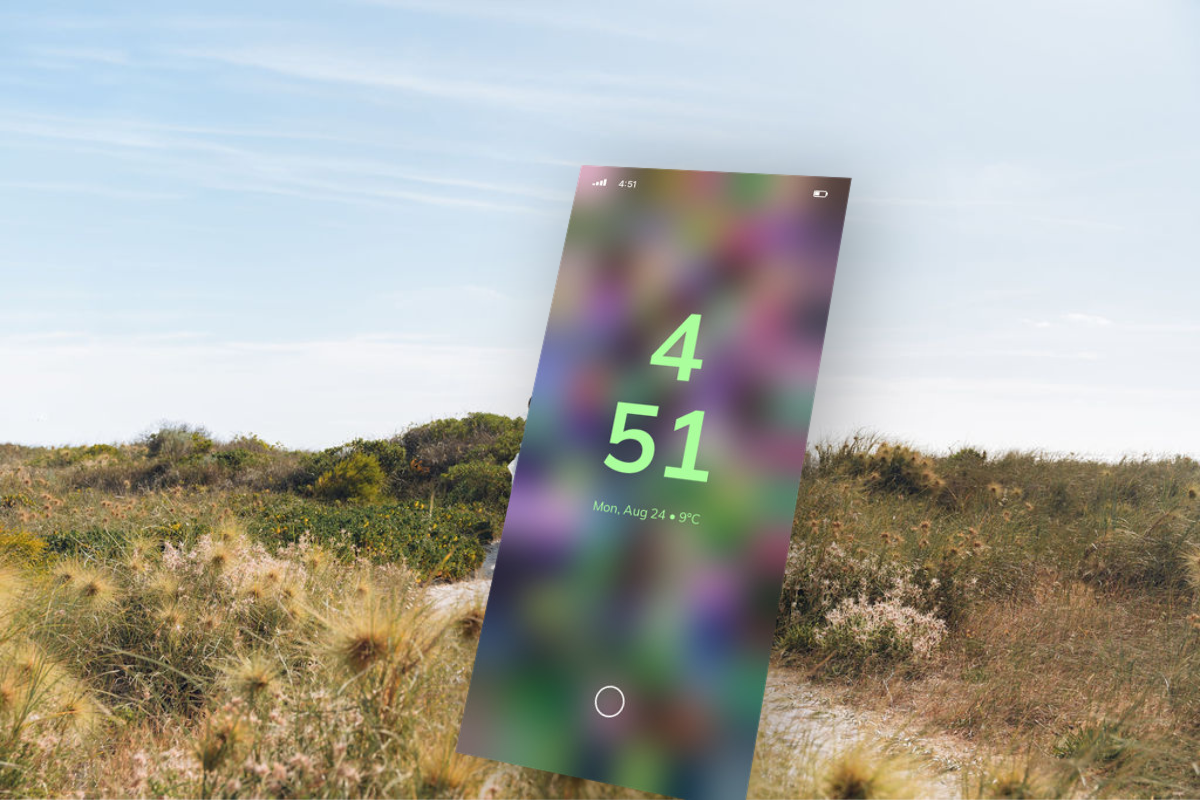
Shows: 4:51
